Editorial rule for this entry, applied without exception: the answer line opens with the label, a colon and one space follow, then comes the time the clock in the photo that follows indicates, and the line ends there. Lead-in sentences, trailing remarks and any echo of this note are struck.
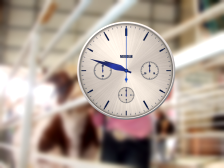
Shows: 9:48
